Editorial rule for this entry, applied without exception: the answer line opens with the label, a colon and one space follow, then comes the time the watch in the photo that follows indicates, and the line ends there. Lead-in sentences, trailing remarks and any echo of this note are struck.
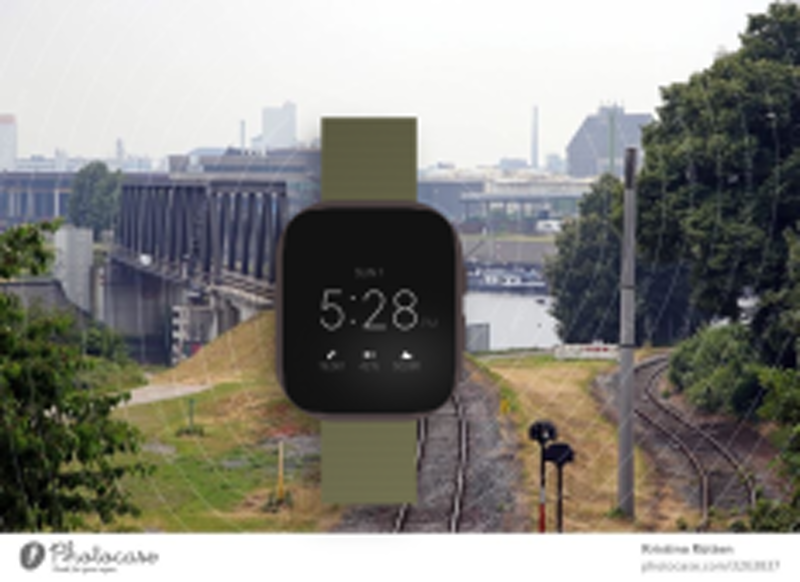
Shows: 5:28
